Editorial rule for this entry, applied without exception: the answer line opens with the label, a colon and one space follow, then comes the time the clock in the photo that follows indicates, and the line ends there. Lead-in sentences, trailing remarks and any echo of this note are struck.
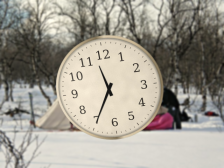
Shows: 11:35
